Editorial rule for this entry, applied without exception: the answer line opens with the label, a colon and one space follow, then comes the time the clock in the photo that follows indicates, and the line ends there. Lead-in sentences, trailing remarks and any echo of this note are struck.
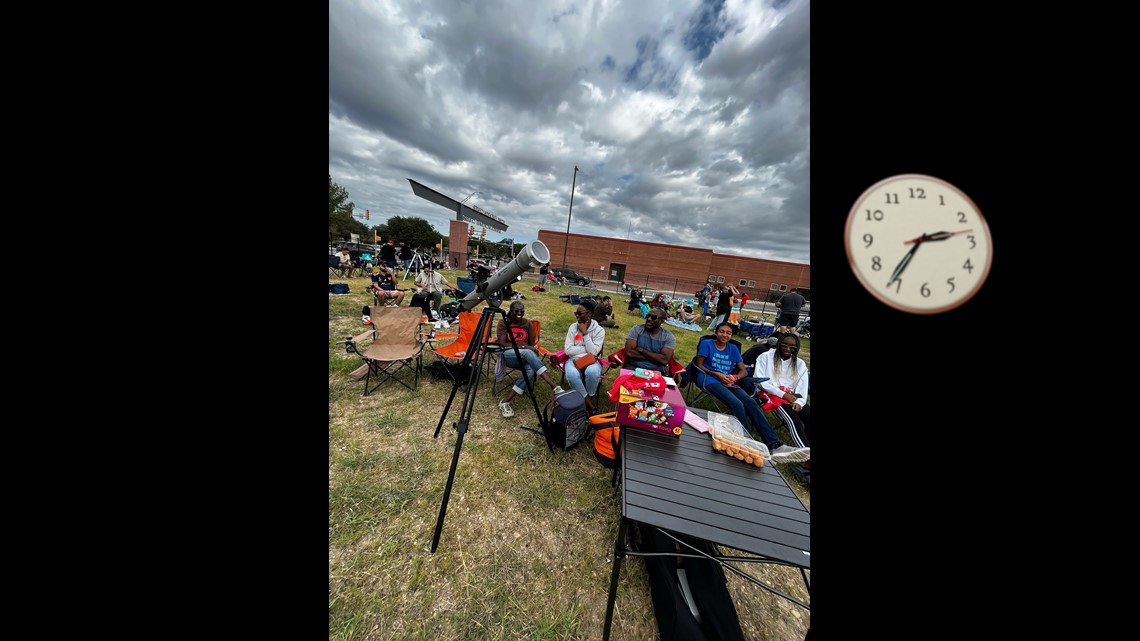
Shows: 2:36:13
